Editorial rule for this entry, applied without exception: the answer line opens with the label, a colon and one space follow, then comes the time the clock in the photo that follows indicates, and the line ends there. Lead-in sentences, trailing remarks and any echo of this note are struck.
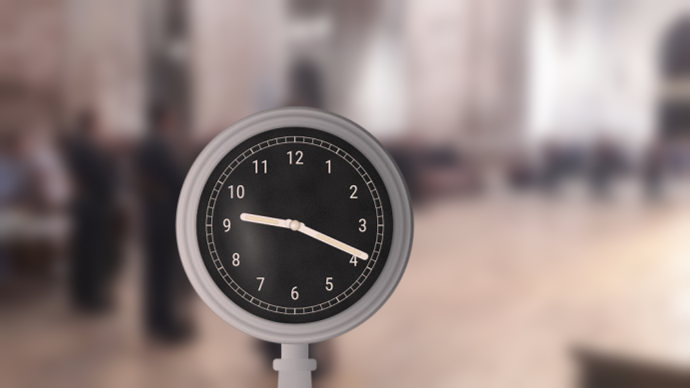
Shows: 9:19
